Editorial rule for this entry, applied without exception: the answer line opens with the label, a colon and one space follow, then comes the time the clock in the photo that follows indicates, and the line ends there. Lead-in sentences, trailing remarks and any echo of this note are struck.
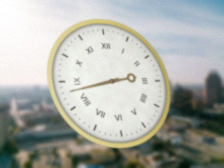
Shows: 2:43
